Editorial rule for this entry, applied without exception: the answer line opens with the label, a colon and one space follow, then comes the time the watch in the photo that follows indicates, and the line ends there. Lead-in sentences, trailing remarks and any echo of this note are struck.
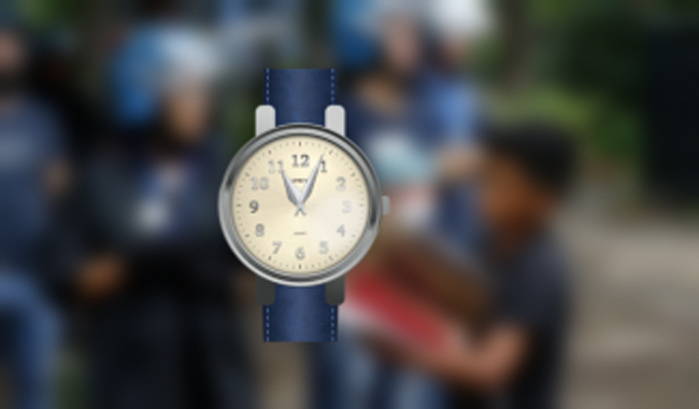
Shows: 11:04
